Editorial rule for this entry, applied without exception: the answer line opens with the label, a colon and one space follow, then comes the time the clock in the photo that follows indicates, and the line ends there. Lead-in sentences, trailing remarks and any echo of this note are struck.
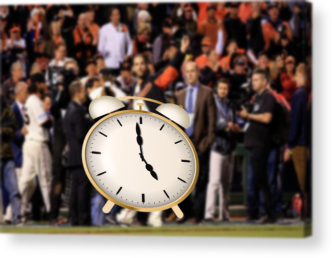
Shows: 4:59
